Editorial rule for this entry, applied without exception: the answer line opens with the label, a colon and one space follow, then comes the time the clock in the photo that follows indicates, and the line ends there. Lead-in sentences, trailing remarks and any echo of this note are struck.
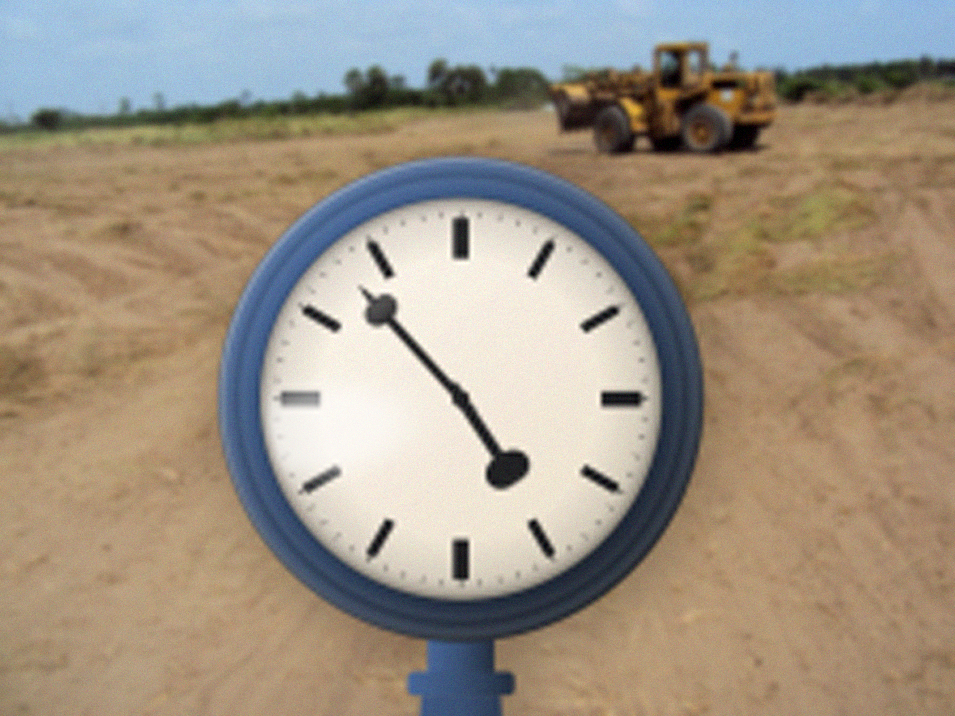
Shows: 4:53
